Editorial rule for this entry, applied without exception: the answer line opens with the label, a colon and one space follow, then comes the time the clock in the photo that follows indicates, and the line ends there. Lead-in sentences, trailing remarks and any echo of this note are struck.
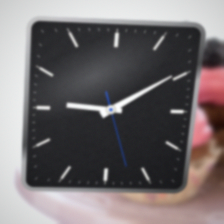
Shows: 9:09:27
